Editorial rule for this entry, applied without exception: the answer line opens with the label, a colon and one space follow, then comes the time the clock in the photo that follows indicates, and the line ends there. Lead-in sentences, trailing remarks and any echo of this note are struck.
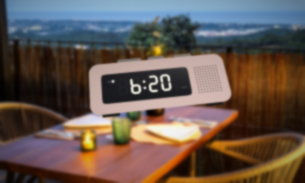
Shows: 6:20
